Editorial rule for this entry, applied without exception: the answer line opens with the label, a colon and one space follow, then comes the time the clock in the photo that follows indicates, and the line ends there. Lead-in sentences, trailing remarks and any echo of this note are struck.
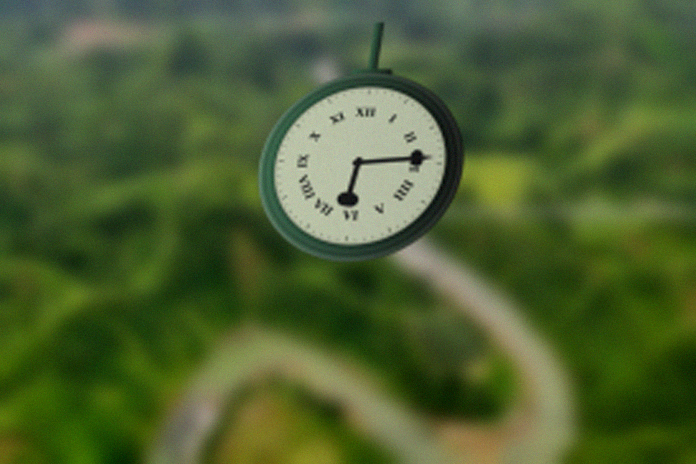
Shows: 6:14
